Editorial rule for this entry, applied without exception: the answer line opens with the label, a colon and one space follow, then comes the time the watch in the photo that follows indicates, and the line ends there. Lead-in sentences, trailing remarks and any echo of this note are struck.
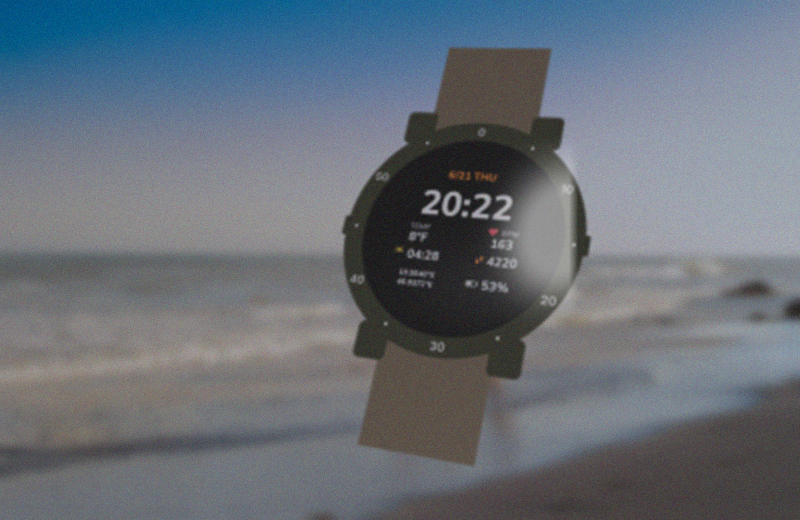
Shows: 20:22
